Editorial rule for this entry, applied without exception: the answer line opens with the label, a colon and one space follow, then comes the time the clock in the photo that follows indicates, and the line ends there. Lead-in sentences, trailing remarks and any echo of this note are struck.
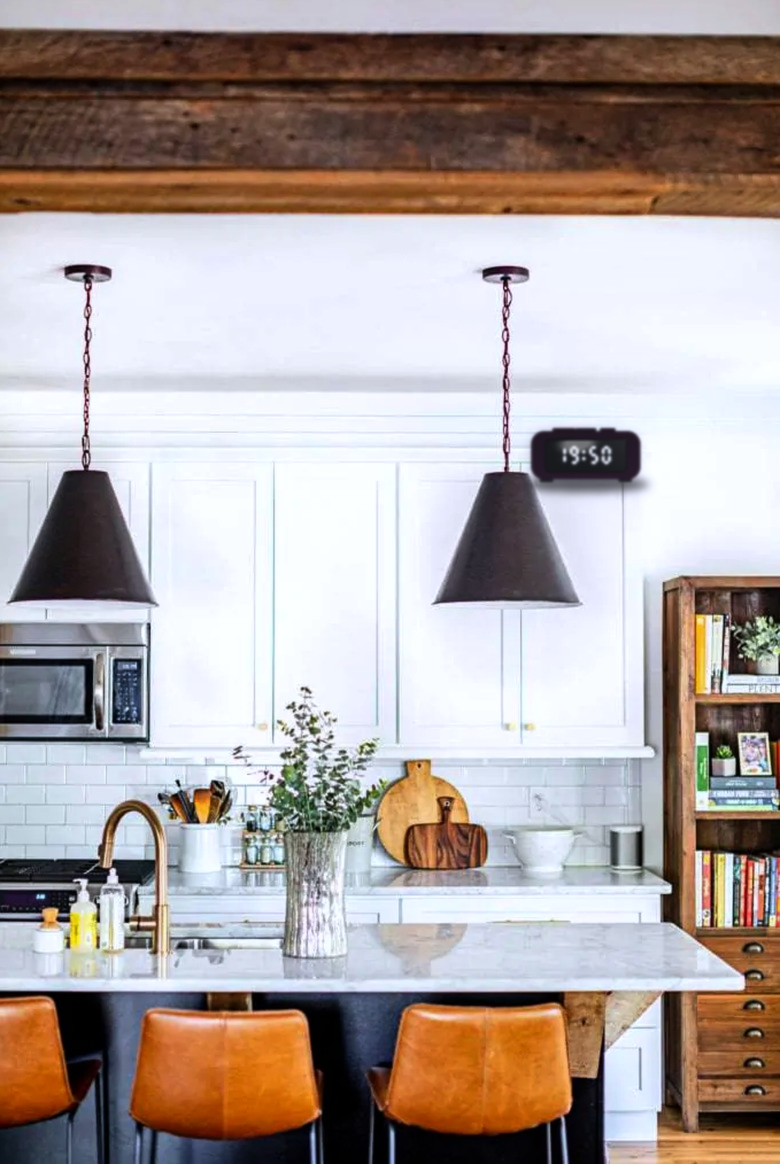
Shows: 19:50
